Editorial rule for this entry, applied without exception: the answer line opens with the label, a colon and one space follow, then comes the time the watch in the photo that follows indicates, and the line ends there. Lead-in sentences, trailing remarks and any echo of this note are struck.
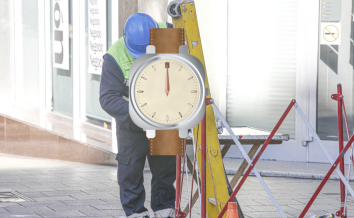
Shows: 12:00
